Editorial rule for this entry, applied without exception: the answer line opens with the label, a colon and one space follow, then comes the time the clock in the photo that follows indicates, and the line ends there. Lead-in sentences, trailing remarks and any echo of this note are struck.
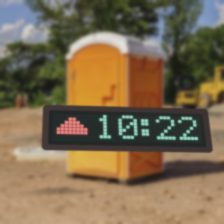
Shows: 10:22
